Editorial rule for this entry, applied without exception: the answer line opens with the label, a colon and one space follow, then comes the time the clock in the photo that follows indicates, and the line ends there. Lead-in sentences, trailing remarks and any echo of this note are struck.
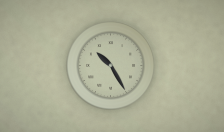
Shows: 10:25
